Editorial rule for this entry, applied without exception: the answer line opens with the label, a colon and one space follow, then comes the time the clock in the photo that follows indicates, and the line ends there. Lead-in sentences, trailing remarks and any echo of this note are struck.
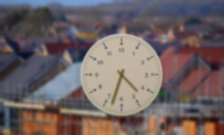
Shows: 4:33
